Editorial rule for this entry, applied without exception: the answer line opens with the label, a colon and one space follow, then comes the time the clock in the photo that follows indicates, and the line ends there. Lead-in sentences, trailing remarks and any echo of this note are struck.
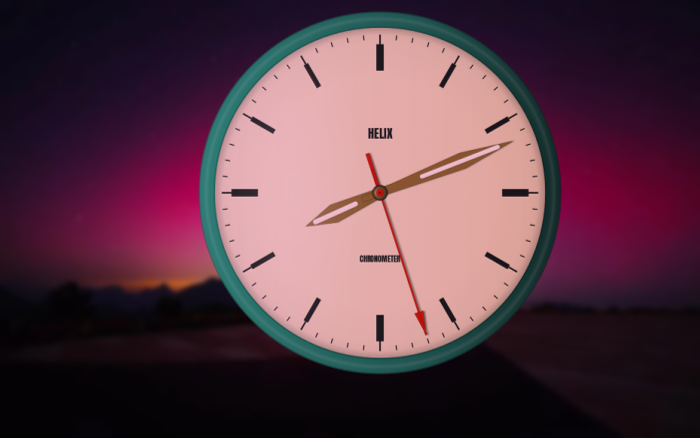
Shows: 8:11:27
